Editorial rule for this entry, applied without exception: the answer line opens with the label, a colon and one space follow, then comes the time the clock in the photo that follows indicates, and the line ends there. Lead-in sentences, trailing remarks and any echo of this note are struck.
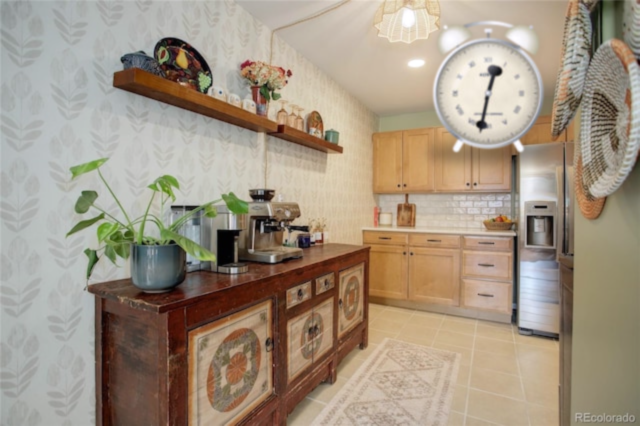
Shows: 12:32
